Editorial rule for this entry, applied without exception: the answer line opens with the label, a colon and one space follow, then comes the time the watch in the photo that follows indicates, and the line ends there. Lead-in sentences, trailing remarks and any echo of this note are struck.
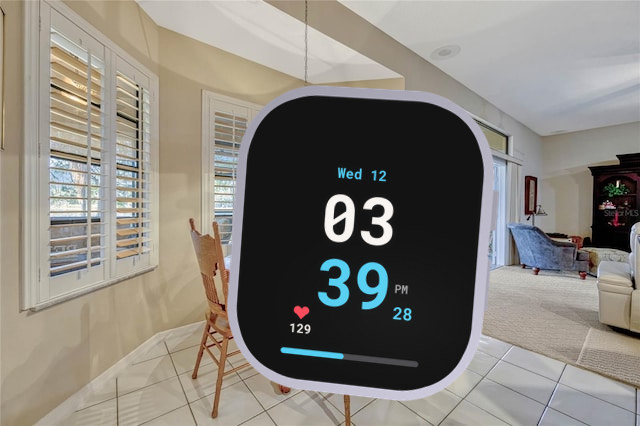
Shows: 3:39:28
